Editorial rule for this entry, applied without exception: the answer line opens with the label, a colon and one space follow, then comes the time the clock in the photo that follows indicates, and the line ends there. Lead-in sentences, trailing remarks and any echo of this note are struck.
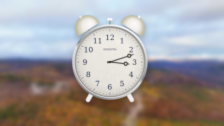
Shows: 3:12
